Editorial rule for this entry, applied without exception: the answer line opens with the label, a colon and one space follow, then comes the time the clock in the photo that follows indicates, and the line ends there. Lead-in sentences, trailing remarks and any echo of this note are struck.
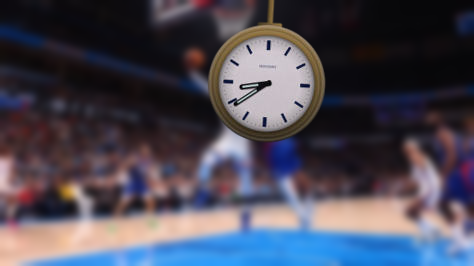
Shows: 8:39
